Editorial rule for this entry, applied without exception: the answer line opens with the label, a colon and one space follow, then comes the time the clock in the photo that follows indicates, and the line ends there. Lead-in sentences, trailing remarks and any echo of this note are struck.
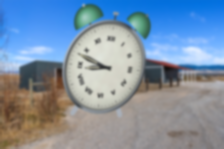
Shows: 8:48
